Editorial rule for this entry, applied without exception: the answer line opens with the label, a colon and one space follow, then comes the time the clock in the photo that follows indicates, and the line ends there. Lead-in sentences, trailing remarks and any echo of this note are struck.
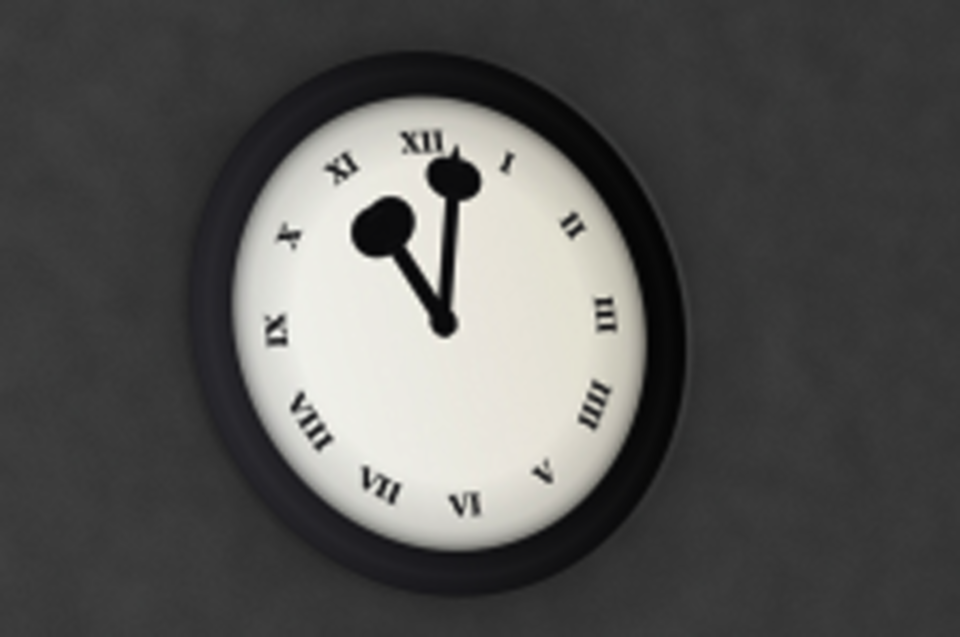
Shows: 11:02
